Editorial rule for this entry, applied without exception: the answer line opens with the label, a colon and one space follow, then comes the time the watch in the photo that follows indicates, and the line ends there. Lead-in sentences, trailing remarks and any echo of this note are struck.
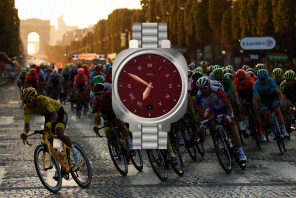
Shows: 6:50
